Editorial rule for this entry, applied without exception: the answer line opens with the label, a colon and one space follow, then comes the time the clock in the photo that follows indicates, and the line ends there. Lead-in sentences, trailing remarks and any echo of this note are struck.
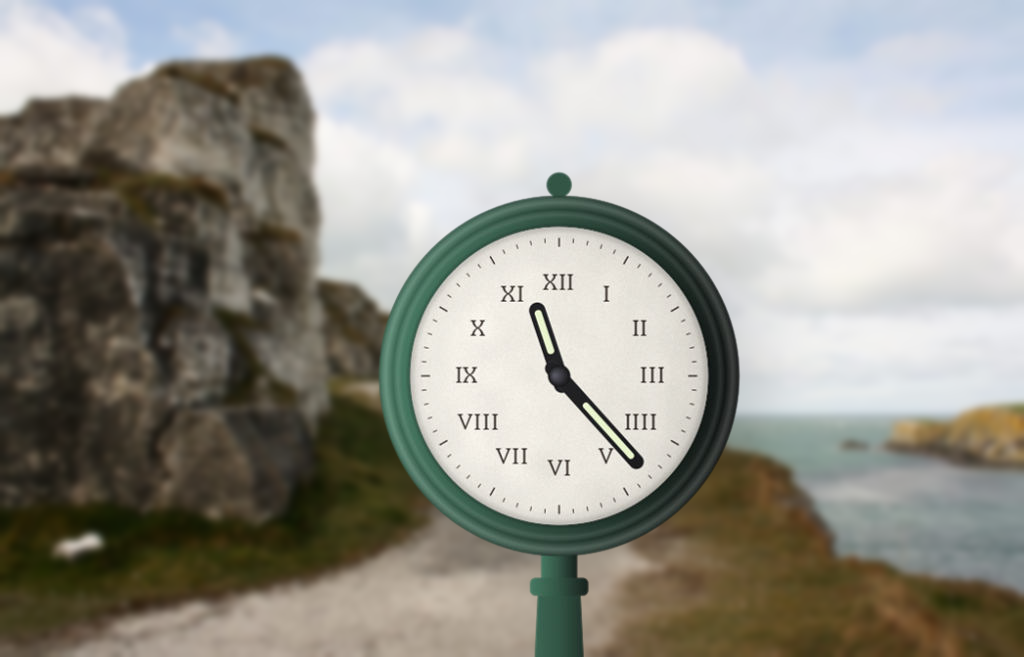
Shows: 11:23
